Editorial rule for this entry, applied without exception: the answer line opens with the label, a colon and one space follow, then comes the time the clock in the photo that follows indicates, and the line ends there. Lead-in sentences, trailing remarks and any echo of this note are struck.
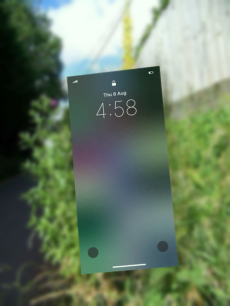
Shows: 4:58
